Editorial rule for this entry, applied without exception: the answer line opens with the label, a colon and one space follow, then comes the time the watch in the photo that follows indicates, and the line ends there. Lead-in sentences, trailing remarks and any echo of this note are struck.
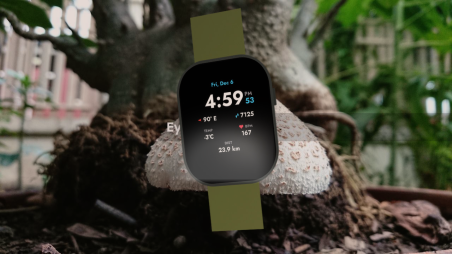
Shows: 4:59:53
